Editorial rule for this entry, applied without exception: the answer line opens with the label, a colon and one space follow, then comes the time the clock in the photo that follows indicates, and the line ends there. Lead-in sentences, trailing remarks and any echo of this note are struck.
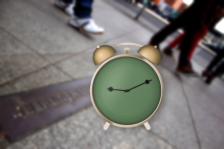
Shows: 9:11
